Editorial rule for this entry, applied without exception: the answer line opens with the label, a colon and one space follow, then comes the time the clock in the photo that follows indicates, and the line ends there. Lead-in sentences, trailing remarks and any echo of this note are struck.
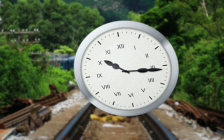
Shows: 10:16
